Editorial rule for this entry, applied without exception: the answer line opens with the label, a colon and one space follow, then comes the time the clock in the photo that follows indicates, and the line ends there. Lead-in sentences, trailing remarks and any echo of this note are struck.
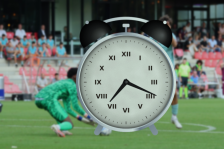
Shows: 7:19
